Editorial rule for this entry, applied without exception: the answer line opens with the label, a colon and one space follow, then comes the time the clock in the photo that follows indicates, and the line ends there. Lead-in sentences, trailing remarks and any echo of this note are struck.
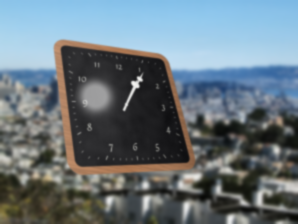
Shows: 1:06
